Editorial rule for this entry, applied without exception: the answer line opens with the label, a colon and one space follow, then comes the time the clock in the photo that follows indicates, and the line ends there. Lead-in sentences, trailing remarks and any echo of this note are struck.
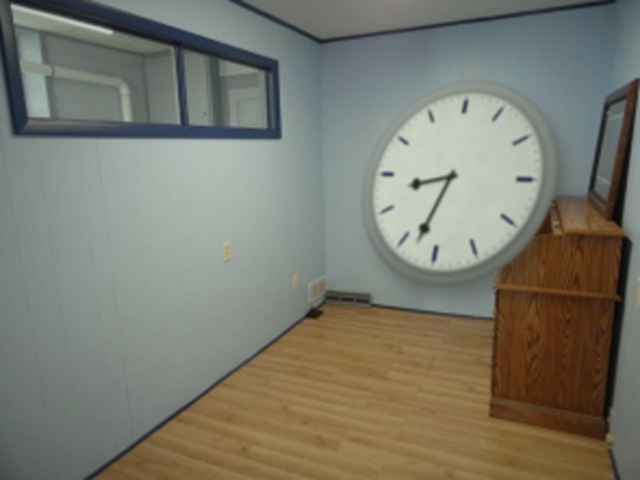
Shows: 8:33
